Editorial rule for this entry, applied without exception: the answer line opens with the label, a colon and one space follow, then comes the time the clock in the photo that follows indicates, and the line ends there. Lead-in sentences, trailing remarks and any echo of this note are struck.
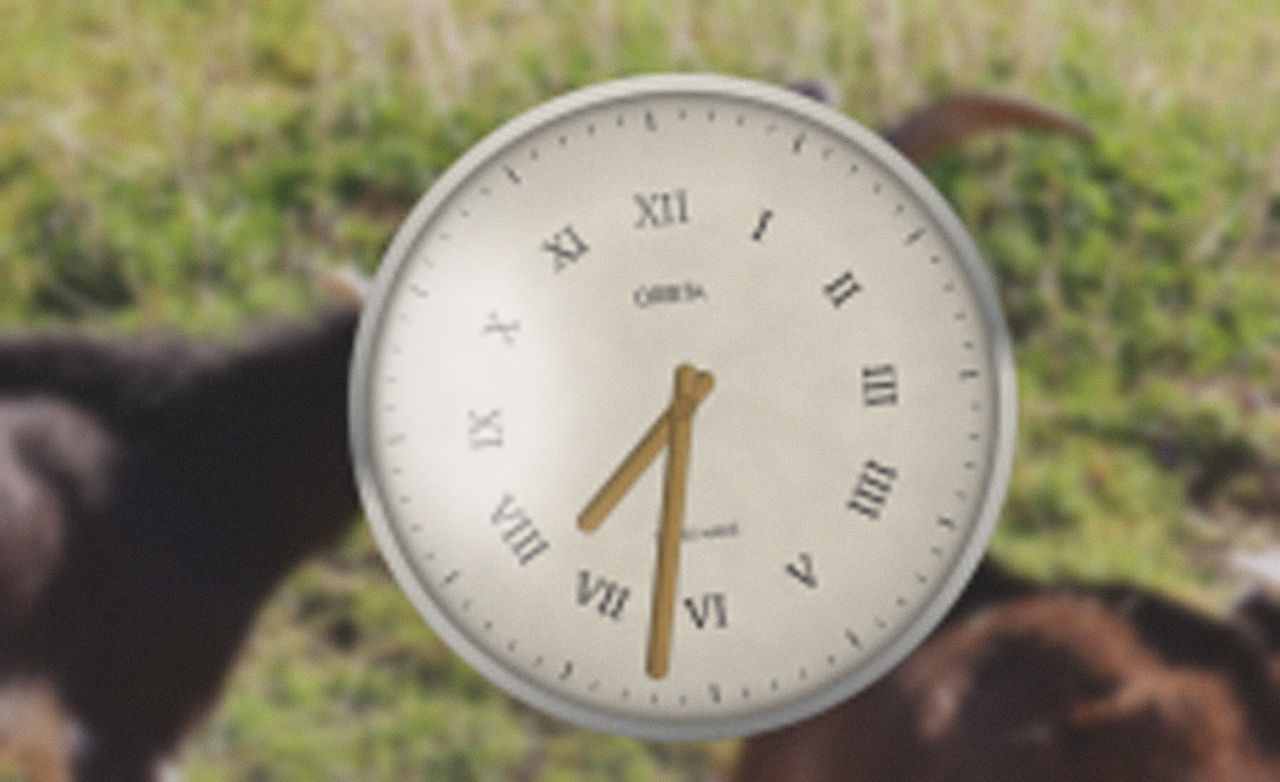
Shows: 7:32
